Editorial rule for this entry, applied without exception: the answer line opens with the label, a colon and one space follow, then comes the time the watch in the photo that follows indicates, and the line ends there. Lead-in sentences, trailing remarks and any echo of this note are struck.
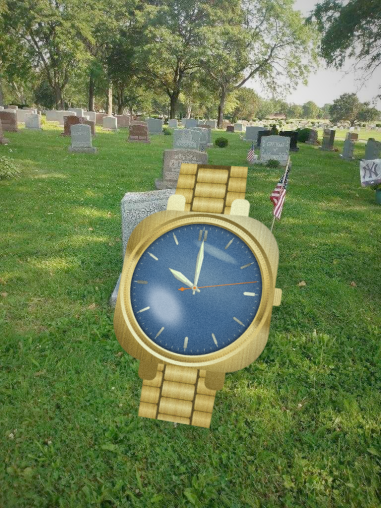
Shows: 10:00:13
